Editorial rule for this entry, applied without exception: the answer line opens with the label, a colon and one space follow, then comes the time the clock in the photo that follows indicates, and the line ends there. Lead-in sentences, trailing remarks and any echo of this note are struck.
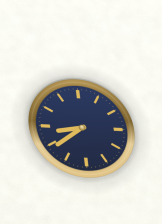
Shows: 8:39
